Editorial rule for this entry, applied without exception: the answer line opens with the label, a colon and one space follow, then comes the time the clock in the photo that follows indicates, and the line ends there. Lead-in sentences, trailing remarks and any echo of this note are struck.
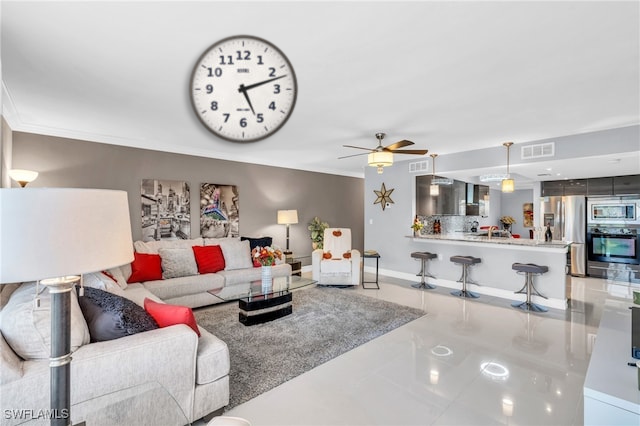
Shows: 5:12
